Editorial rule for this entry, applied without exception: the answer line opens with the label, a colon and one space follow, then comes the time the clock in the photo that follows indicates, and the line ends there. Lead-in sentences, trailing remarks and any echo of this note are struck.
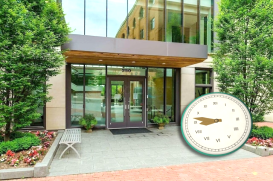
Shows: 8:47
